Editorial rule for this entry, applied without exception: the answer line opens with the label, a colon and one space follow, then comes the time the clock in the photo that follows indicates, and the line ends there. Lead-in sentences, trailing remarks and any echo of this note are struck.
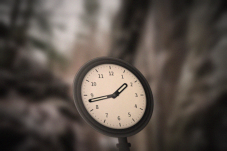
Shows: 1:43
